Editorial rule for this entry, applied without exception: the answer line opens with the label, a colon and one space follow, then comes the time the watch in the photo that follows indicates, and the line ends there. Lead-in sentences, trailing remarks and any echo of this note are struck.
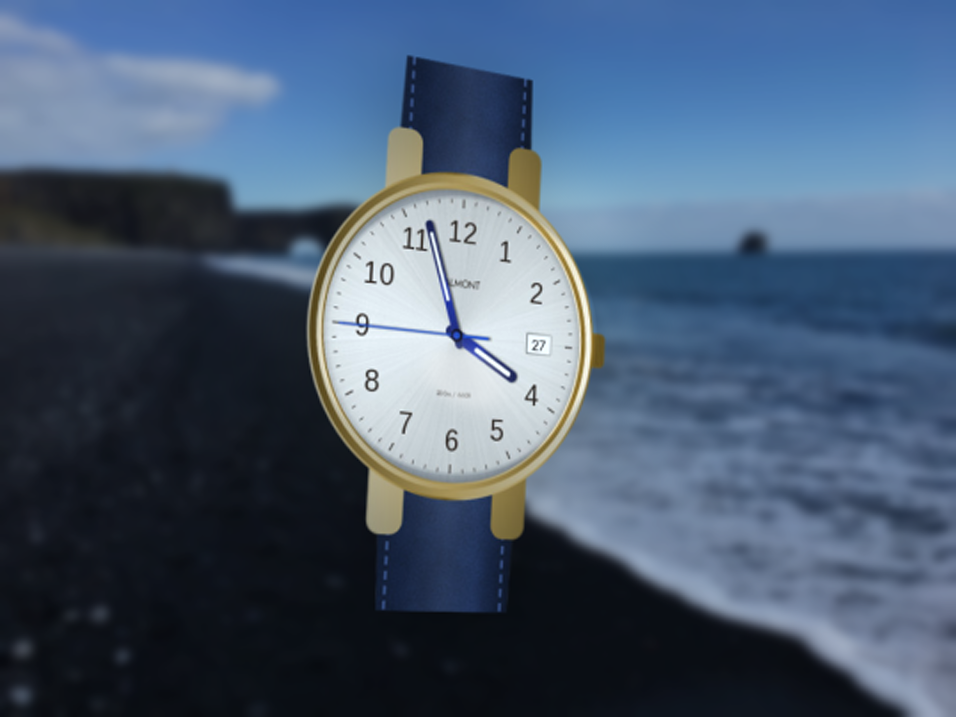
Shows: 3:56:45
